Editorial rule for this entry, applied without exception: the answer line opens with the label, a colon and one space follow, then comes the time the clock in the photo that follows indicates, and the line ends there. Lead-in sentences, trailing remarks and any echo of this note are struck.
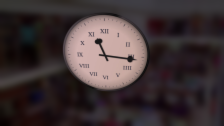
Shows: 11:16
